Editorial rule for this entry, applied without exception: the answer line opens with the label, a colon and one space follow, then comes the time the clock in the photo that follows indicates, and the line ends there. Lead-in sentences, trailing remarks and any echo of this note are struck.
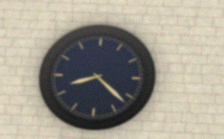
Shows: 8:22
